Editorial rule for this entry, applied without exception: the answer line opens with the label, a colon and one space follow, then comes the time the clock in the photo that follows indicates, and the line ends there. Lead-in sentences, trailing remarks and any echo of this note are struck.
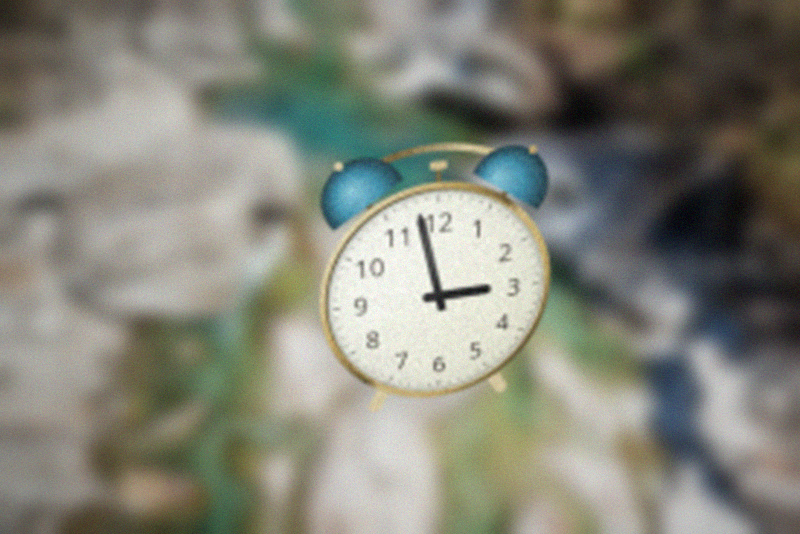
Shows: 2:58
